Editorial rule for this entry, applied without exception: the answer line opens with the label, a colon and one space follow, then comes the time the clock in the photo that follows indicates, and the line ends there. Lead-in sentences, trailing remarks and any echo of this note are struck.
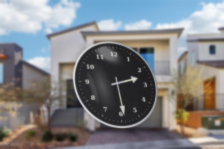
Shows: 2:29
